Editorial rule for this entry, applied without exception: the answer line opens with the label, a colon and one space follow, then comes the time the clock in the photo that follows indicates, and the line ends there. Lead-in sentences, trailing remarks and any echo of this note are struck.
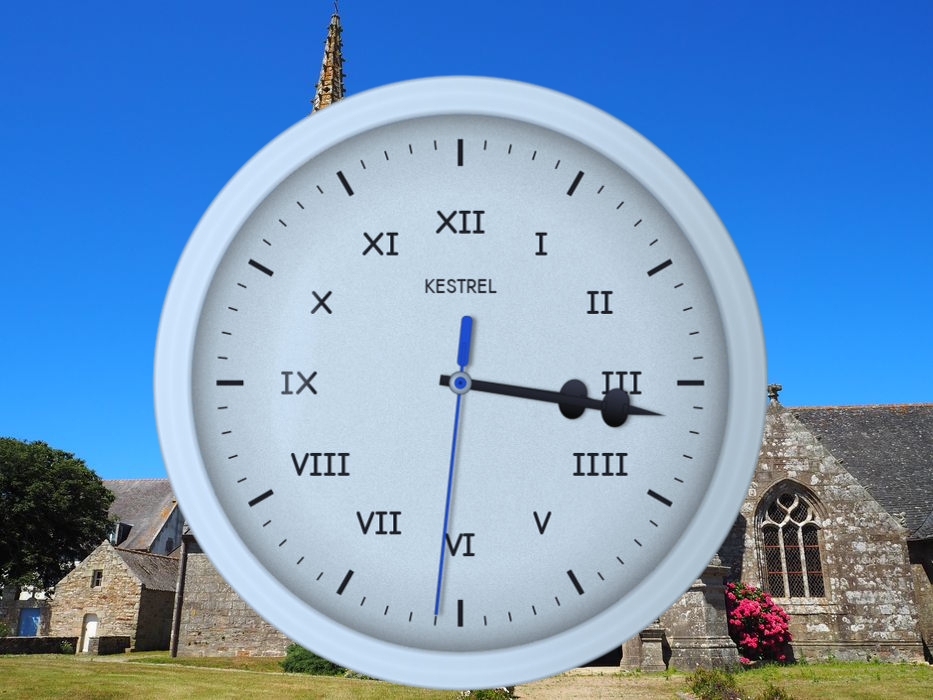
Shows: 3:16:31
